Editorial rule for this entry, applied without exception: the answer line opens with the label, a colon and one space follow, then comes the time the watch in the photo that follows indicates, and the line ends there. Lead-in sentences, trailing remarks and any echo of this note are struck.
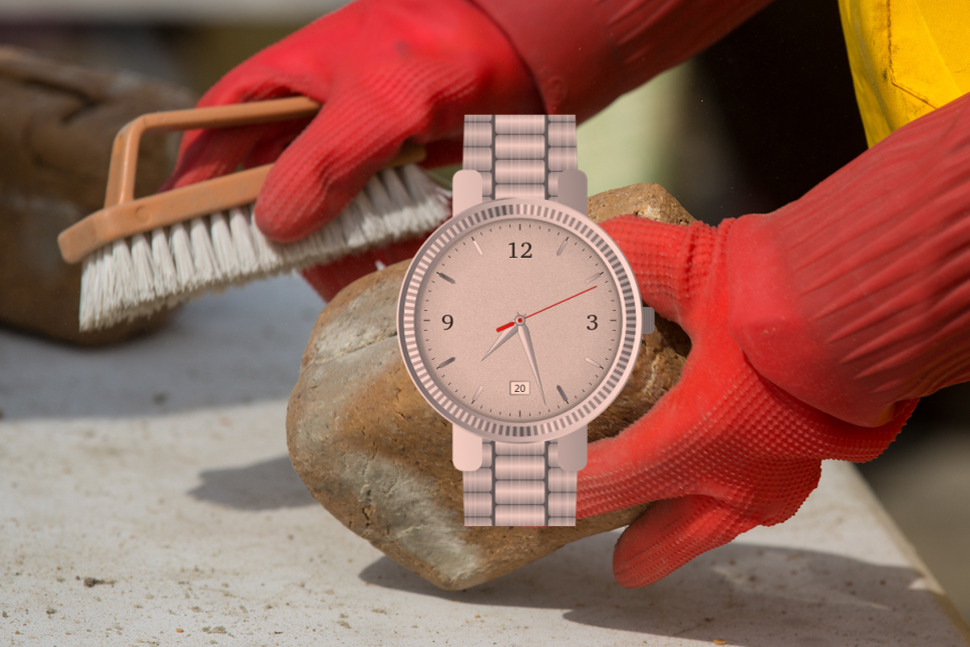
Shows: 7:27:11
